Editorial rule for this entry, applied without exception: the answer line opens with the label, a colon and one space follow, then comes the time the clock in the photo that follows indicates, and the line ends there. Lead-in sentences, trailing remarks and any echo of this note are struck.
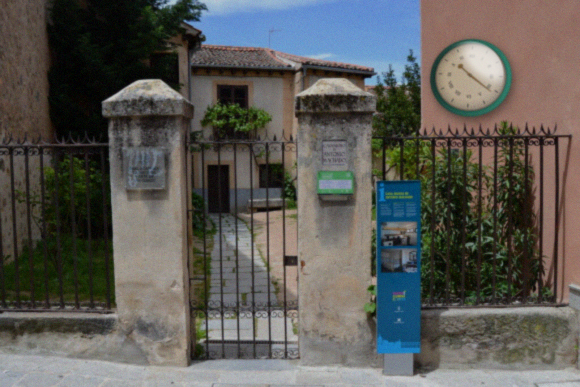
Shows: 10:21
